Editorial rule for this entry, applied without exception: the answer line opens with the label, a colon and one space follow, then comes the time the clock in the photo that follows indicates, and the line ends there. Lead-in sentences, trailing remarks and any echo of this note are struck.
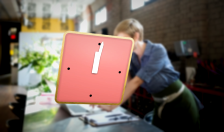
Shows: 12:01
